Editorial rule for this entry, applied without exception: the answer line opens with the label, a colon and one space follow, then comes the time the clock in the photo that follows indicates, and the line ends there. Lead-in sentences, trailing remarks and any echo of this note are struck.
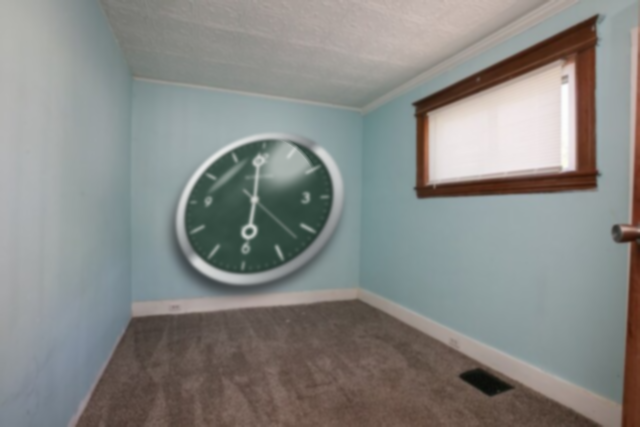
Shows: 5:59:22
